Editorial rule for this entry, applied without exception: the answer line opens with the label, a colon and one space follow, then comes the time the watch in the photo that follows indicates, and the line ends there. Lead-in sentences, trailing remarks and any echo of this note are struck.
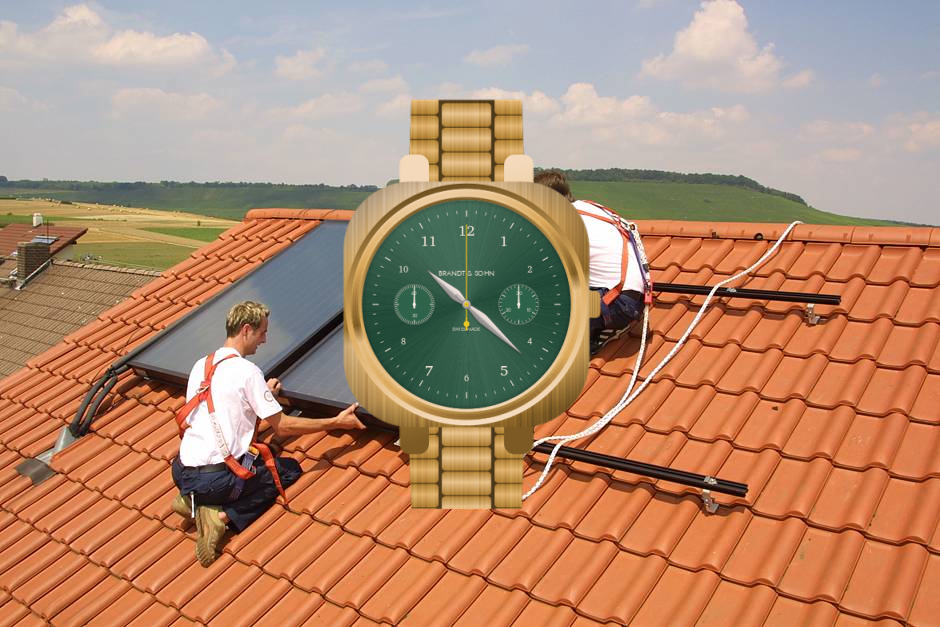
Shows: 10:22
